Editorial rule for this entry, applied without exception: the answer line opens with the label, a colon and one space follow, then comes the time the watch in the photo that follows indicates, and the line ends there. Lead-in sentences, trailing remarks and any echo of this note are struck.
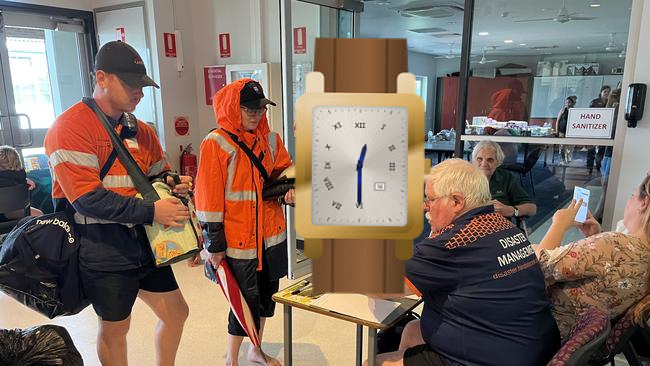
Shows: 12:30
